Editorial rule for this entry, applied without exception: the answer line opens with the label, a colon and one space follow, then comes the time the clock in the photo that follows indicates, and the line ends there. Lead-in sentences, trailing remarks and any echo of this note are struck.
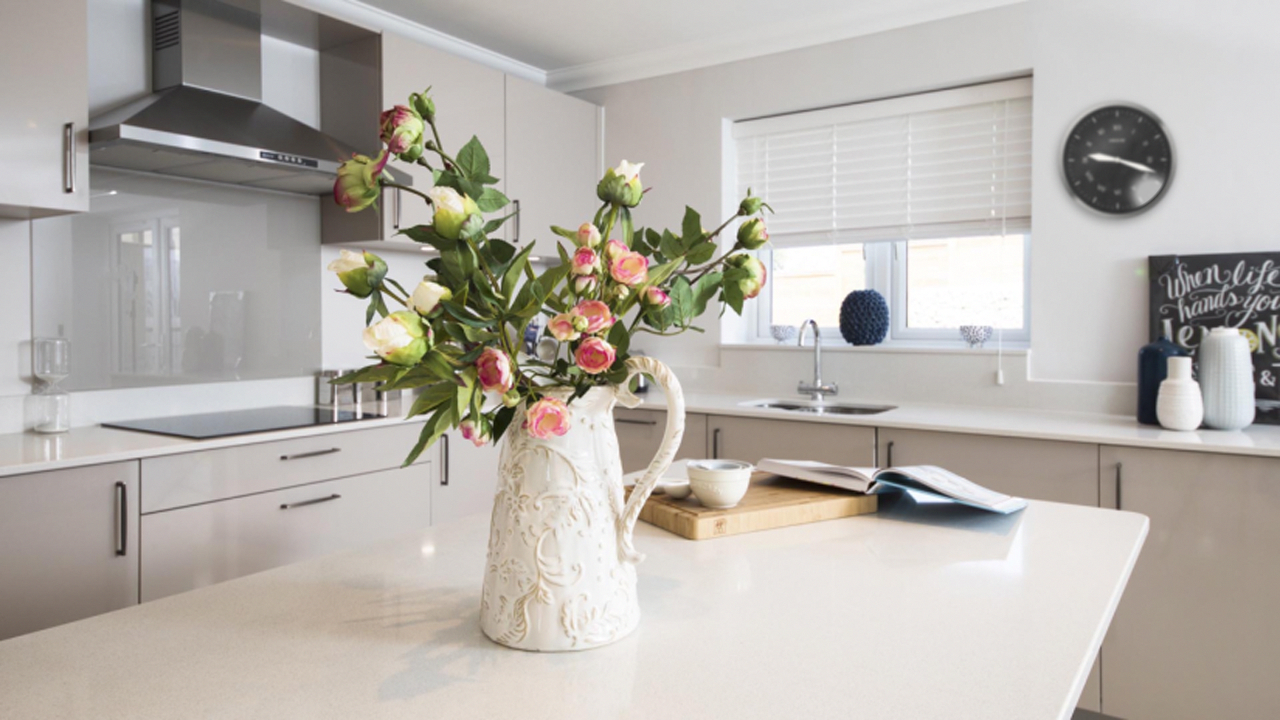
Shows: 9:18
